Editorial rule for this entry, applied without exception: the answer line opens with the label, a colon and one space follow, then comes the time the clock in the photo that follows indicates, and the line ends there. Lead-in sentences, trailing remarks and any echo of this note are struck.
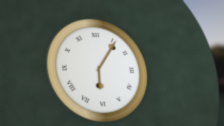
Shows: 6:06
